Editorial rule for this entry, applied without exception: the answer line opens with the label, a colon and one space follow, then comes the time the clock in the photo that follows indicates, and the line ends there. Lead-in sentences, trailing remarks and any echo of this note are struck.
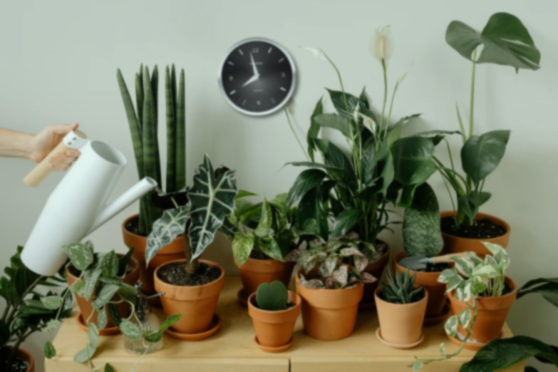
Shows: 7:58
